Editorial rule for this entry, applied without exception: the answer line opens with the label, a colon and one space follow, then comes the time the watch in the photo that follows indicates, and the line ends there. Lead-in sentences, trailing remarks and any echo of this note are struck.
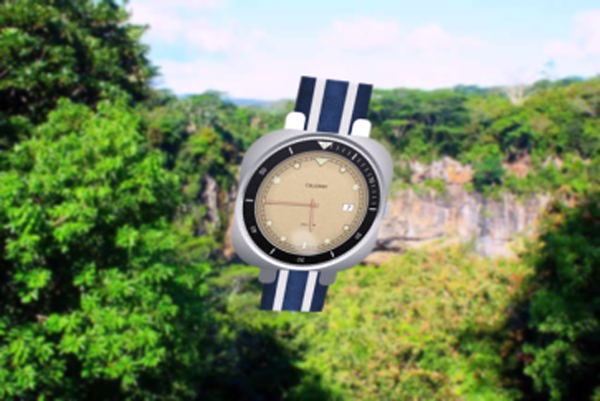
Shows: 5:45
